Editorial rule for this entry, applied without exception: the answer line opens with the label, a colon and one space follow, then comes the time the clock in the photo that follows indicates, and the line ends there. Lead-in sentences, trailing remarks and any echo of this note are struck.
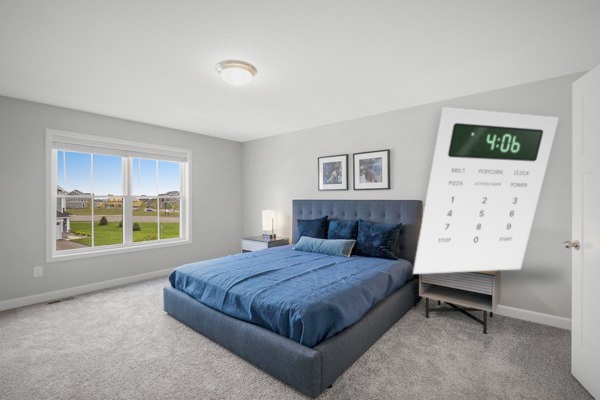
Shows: 4:06
